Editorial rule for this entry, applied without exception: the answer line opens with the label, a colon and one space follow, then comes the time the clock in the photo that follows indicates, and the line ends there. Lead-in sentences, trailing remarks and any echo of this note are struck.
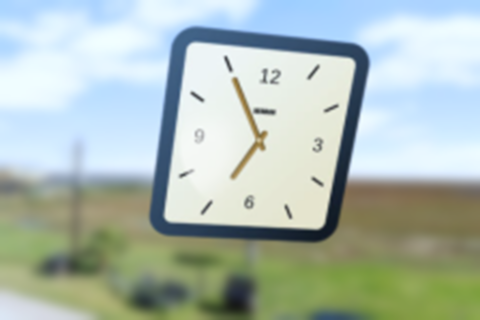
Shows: 6:55
